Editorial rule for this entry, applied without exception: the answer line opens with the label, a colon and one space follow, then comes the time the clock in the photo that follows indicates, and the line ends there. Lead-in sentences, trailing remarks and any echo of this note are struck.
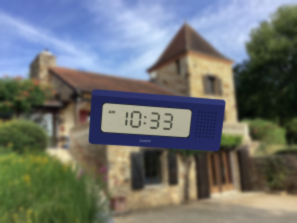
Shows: 10:33
